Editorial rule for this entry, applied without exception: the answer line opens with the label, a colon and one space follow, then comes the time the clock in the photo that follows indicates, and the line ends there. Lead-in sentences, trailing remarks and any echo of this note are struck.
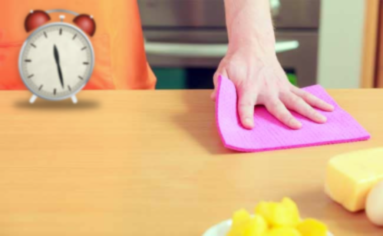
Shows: 11:27
